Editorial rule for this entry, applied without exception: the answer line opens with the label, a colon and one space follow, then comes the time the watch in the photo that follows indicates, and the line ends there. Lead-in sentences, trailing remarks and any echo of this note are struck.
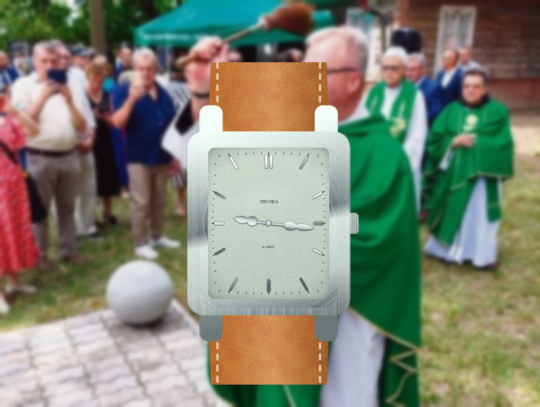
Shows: 9:16
